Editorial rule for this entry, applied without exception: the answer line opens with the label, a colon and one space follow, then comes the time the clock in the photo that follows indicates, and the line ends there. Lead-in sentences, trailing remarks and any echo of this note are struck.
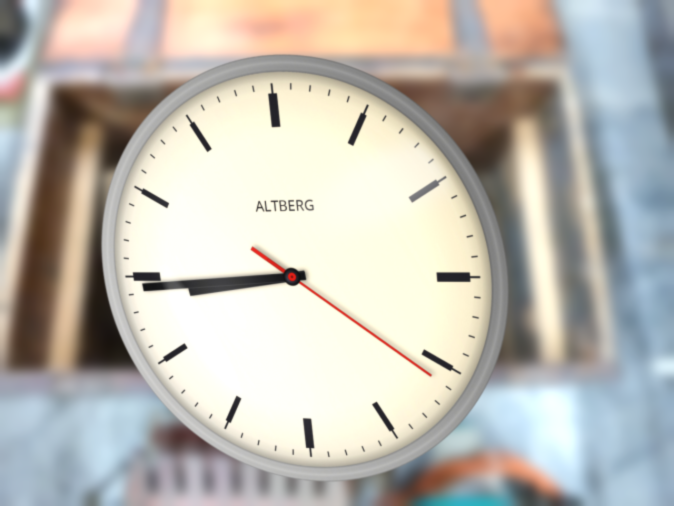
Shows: 8:44:21
